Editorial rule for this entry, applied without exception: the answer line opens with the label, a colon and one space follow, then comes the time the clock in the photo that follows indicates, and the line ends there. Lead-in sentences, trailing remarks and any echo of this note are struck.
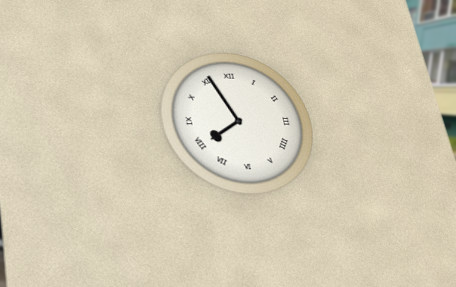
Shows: 7:56
